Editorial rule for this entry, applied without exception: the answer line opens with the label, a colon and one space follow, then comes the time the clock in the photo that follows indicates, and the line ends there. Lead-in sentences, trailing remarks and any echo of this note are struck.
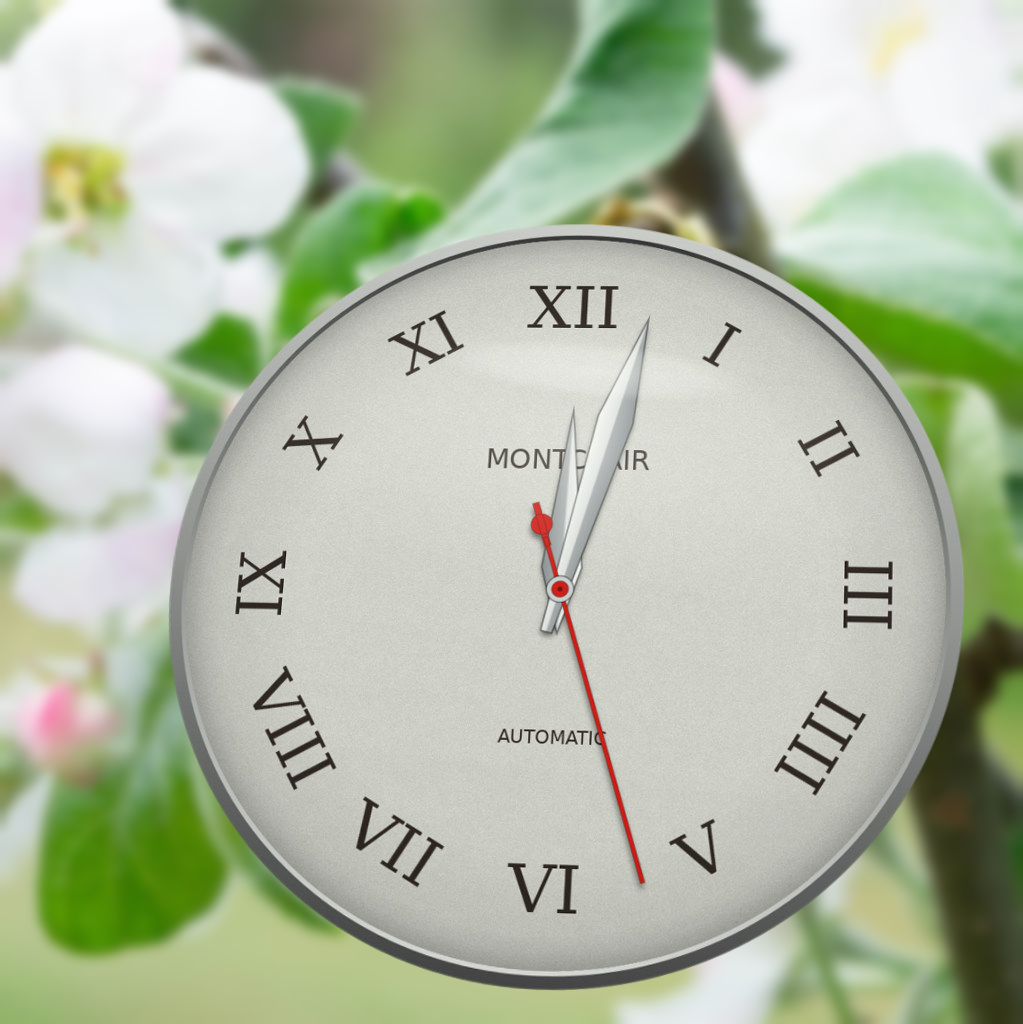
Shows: 12:02:27
